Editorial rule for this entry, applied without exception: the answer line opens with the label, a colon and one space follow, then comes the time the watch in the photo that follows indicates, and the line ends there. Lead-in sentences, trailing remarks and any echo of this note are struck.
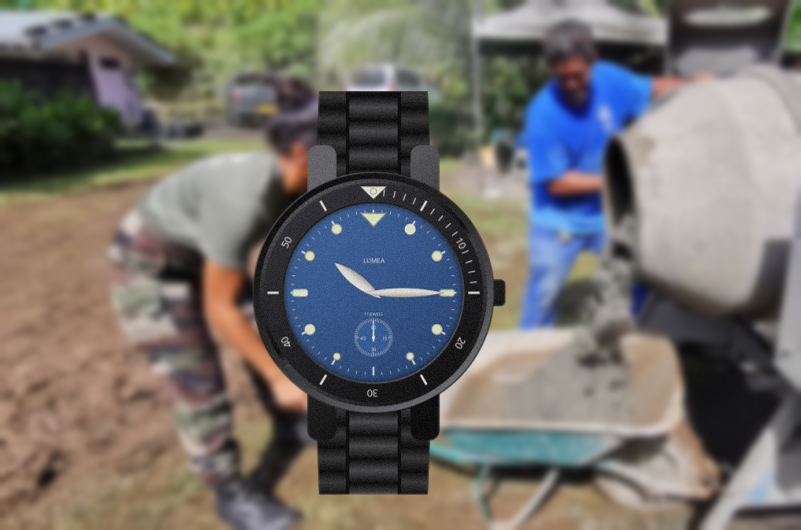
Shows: 10:15
